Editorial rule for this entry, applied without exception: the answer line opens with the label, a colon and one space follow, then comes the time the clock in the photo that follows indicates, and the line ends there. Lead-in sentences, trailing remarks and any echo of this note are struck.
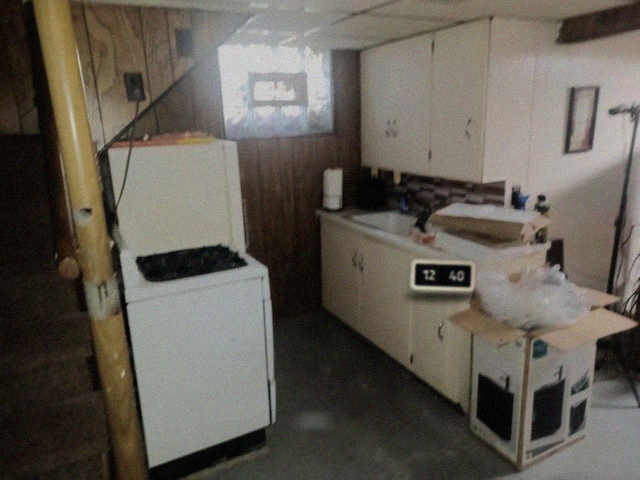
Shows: 12:40
